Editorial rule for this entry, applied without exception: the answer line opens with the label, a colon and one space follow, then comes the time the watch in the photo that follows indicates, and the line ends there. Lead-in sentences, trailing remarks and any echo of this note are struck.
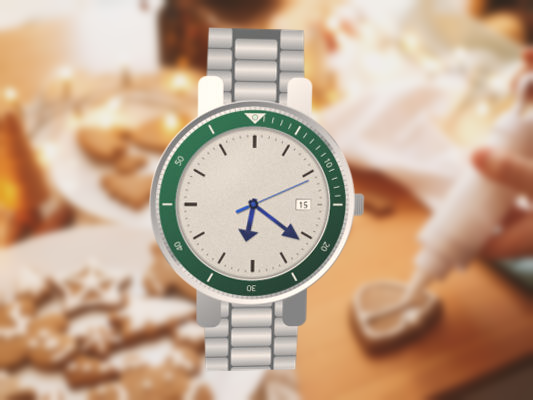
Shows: 6:21:11
